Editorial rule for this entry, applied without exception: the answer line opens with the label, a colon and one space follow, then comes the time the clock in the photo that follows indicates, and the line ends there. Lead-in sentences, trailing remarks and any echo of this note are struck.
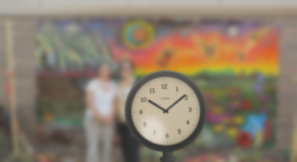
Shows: 10:09
